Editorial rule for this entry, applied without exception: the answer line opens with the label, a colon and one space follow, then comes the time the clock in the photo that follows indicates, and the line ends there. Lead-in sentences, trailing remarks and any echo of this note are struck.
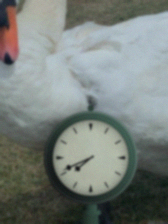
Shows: 7:41
